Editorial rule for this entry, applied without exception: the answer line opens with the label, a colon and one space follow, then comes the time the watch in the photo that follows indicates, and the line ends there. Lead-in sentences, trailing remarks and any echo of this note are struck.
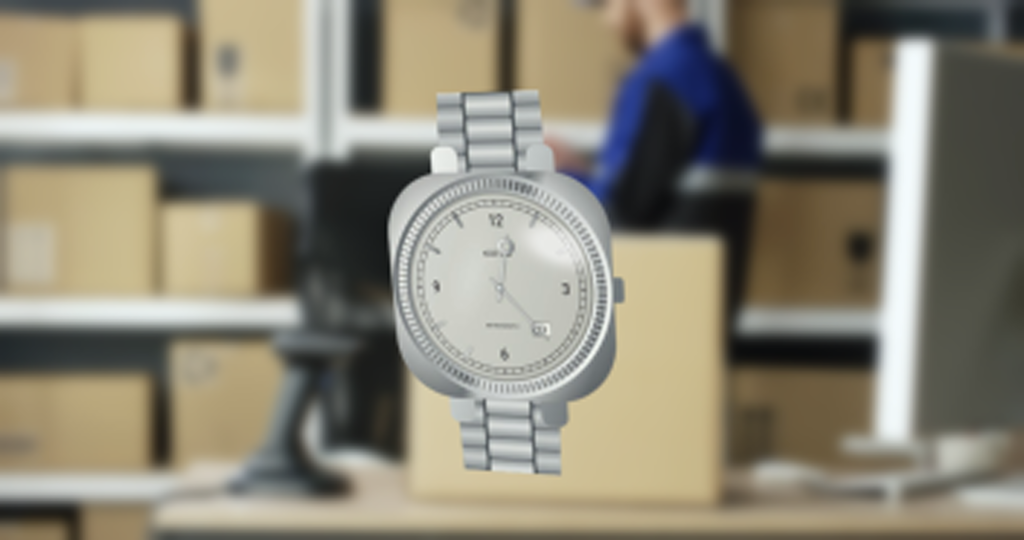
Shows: 12:23
